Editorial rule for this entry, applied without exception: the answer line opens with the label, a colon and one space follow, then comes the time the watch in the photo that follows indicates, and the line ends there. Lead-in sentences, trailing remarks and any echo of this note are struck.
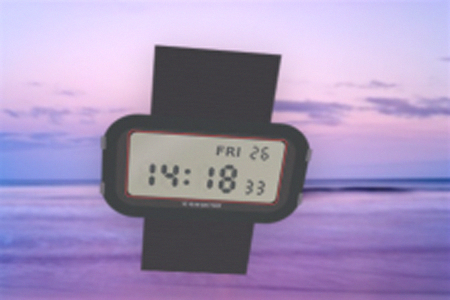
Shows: 14:18:33
